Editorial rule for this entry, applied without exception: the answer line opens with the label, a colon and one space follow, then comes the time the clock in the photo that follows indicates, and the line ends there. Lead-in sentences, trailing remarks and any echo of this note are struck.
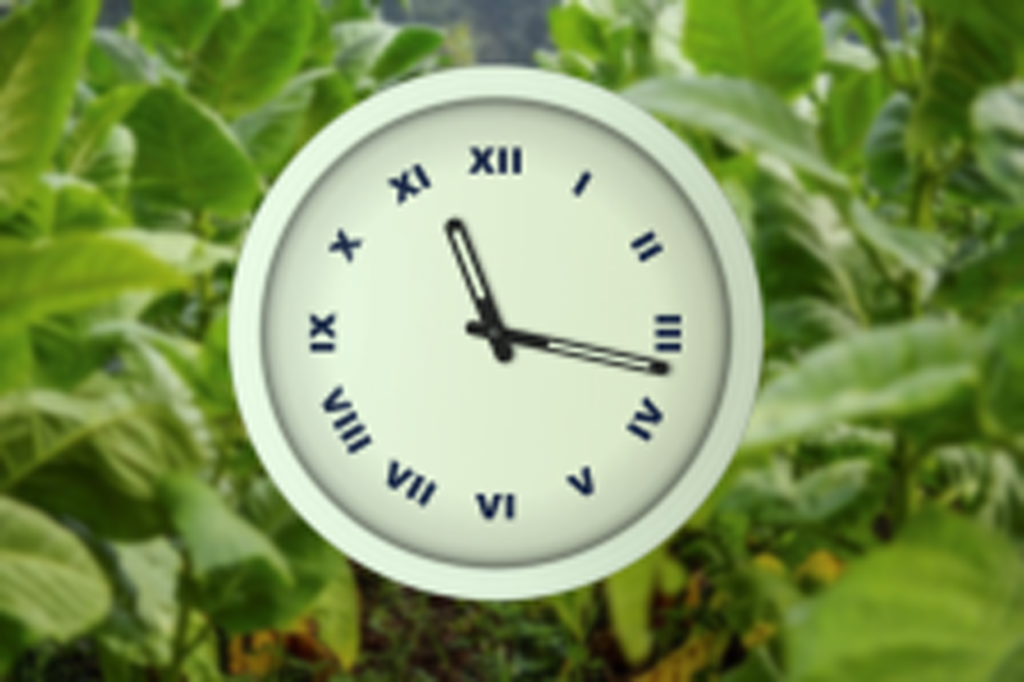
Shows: 11:17
